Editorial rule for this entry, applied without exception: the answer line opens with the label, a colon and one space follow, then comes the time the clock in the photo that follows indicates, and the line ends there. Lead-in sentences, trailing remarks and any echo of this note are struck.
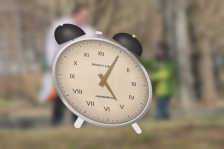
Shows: 5:05
